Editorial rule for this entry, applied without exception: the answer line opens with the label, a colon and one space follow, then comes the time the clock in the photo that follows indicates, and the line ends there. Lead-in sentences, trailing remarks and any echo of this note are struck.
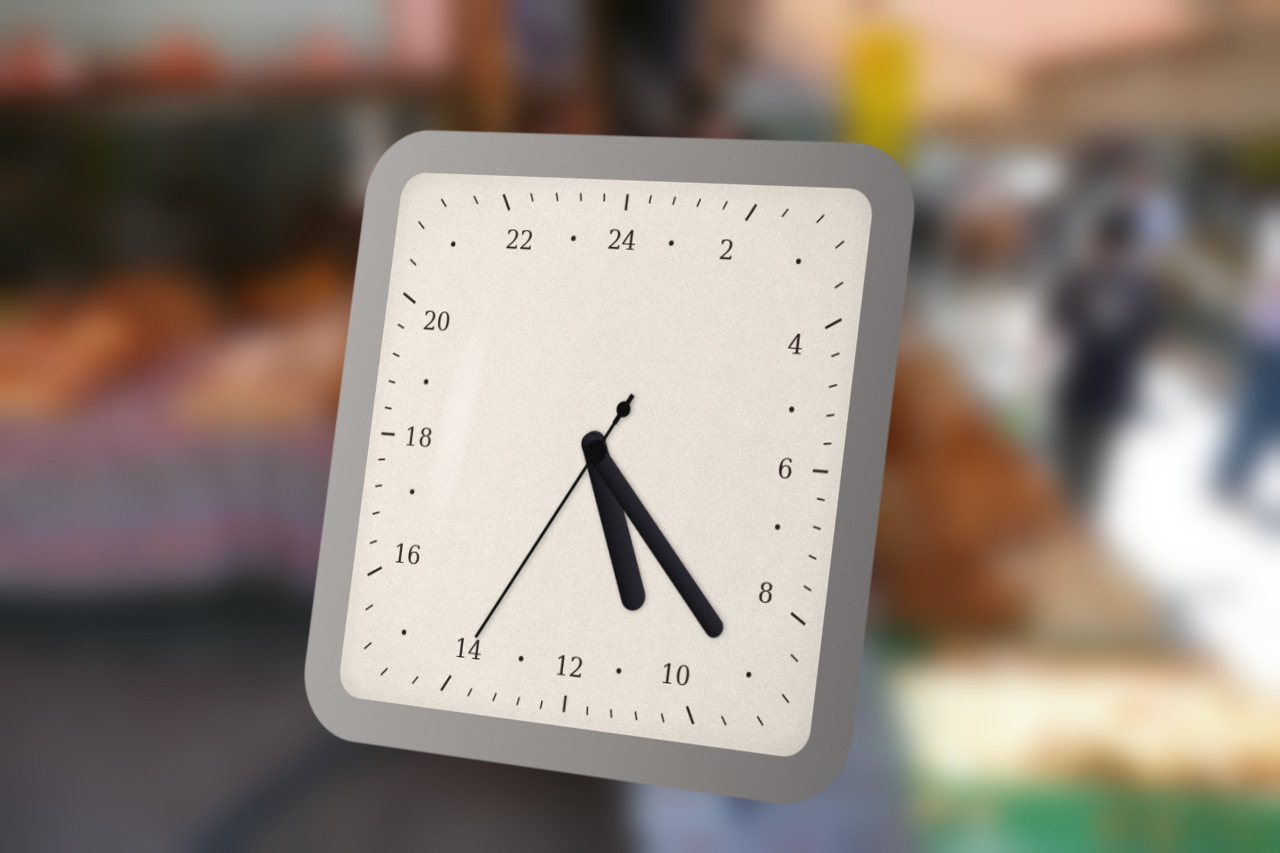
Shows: 10:22:35
